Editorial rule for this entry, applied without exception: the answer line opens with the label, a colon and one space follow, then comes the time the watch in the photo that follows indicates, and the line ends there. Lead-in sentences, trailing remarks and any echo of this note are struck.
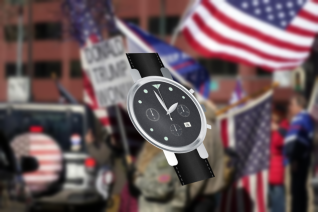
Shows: 1:58
